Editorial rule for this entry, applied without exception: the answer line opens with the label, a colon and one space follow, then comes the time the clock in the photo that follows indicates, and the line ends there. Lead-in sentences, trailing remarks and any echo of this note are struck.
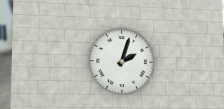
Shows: 2:03
